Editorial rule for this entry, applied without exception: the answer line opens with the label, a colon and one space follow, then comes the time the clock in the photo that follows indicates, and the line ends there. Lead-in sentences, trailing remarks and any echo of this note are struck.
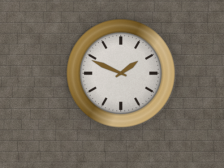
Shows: 1:49
